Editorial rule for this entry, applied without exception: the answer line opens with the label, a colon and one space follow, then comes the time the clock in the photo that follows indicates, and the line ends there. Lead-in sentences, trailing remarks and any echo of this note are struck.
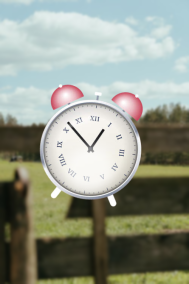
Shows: 12:52
